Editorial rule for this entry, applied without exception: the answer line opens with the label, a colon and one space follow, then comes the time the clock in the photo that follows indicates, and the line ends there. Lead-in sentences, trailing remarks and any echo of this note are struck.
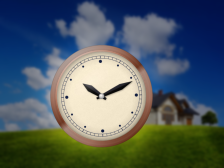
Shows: 10:11
